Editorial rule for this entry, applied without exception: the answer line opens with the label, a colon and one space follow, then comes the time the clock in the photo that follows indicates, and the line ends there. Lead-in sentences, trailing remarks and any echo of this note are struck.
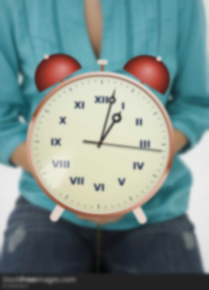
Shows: 1:02:16
